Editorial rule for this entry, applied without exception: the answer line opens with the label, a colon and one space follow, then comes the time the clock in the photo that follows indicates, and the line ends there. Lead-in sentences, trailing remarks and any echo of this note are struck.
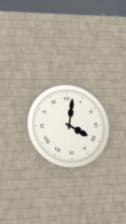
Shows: 4:02
